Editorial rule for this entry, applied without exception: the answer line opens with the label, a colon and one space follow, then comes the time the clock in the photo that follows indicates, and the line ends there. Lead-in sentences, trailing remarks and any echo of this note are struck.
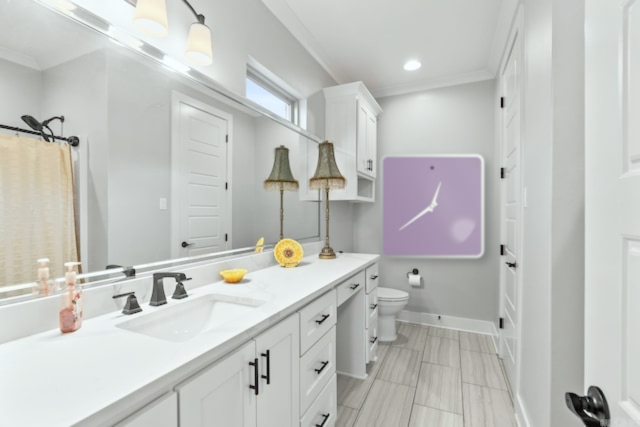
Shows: 12:39
